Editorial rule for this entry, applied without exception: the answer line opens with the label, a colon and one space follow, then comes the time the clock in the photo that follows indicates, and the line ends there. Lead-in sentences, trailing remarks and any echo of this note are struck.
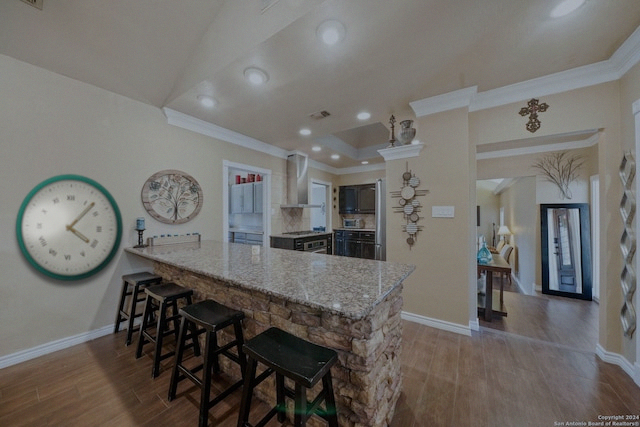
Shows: 4:07
